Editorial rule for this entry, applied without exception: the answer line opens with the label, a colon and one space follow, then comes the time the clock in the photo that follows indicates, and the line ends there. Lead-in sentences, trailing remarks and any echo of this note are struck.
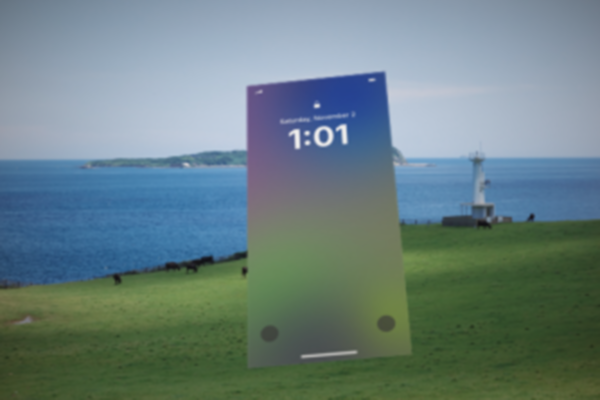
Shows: 1:01
